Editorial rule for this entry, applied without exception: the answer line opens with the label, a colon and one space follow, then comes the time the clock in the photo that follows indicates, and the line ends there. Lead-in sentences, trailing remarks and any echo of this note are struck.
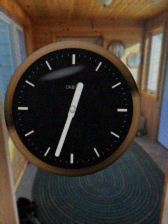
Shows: 12:33
